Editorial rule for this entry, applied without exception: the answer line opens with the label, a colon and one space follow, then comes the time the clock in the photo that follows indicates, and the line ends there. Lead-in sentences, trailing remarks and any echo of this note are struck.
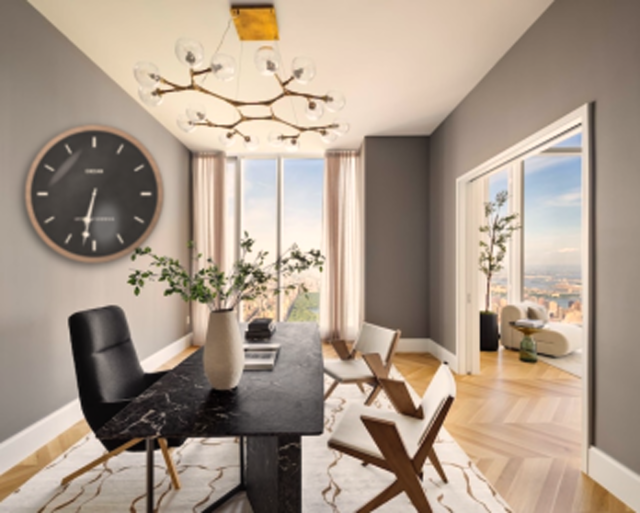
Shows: 6:32
